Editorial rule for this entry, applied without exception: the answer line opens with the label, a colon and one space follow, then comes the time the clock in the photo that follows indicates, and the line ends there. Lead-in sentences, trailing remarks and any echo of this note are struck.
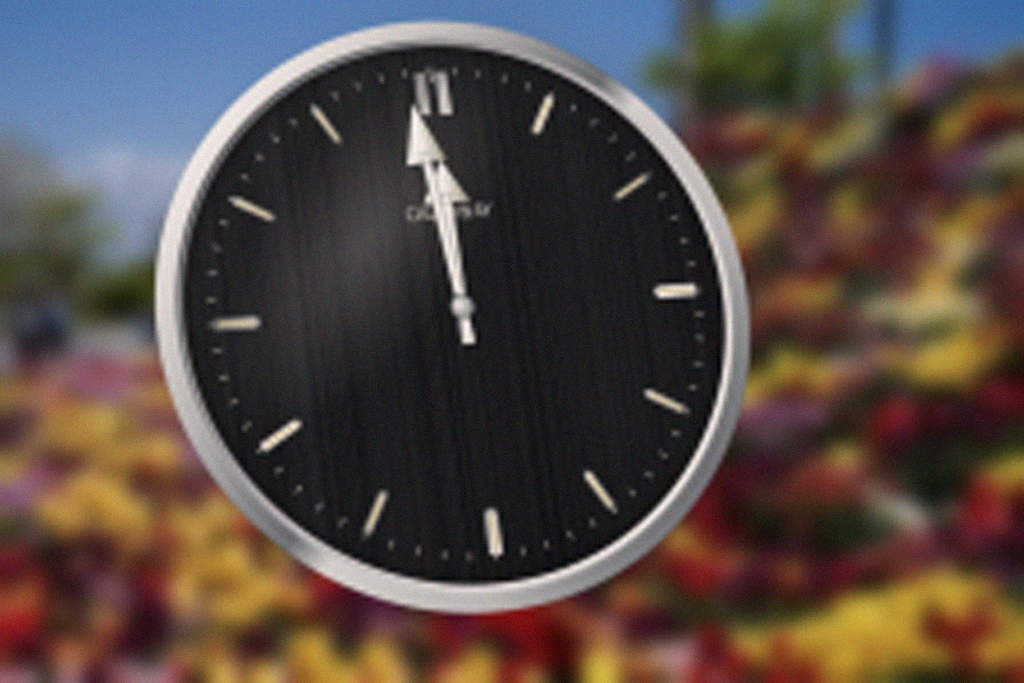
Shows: 11:59
